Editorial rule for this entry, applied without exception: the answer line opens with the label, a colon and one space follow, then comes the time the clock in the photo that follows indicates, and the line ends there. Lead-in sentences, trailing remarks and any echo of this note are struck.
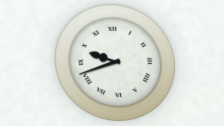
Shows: 9:42
